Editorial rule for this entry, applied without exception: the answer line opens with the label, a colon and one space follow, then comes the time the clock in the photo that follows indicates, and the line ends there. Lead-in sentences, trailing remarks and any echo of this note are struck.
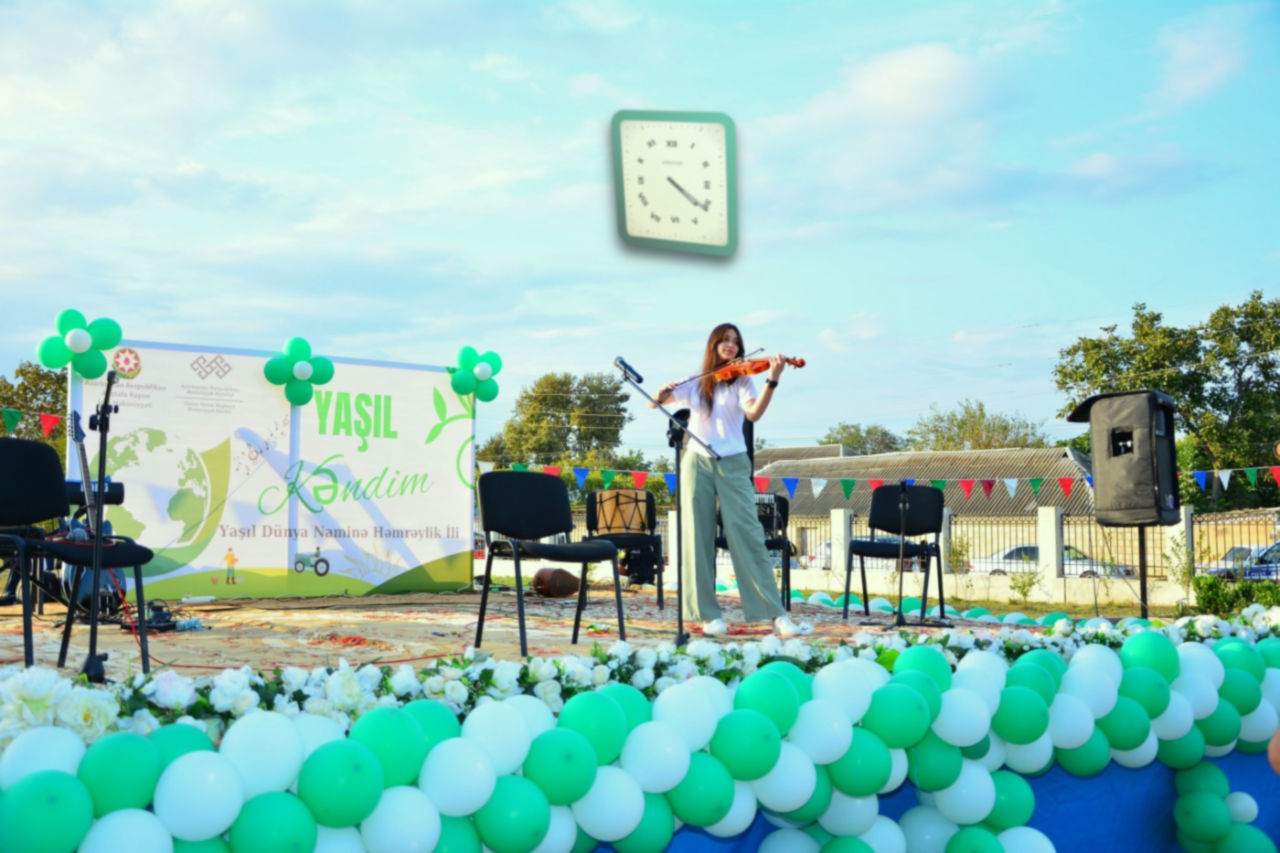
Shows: 4:21
